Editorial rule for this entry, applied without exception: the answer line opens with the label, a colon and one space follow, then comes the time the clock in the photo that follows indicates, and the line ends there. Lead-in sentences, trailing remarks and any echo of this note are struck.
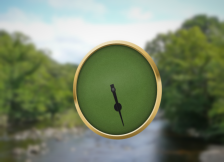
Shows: 5:27
